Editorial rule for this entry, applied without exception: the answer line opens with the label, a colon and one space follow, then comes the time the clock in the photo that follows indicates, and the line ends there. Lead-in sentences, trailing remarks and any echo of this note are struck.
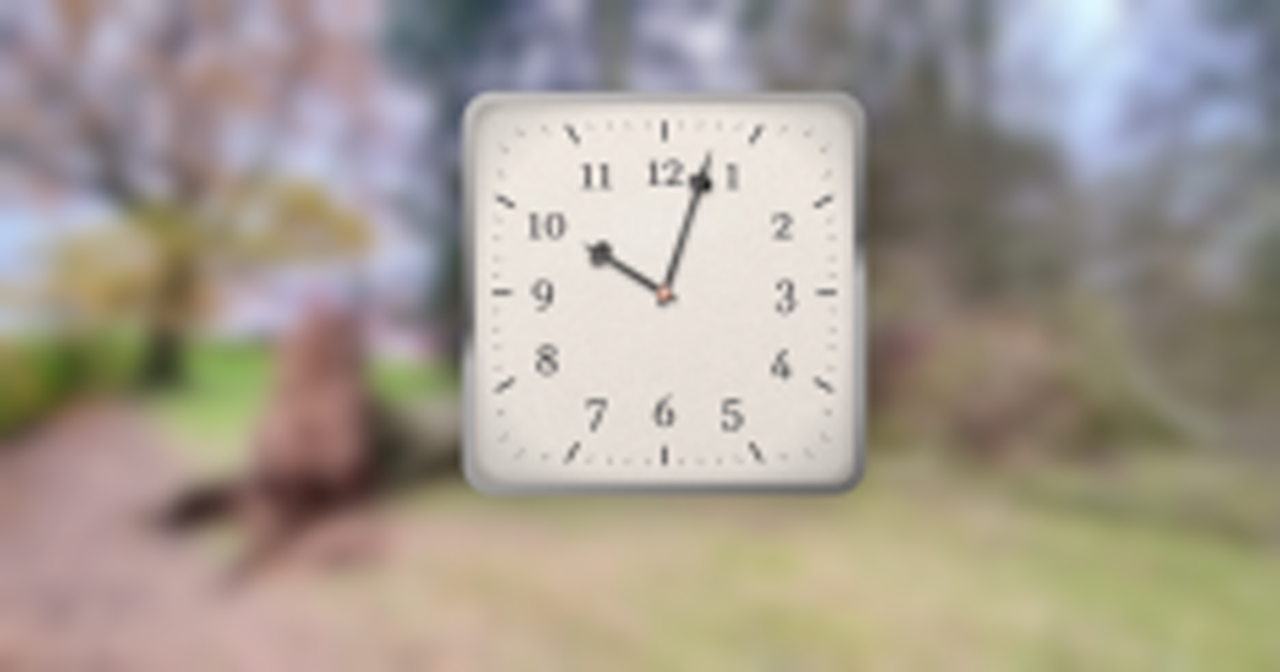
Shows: 10:03
